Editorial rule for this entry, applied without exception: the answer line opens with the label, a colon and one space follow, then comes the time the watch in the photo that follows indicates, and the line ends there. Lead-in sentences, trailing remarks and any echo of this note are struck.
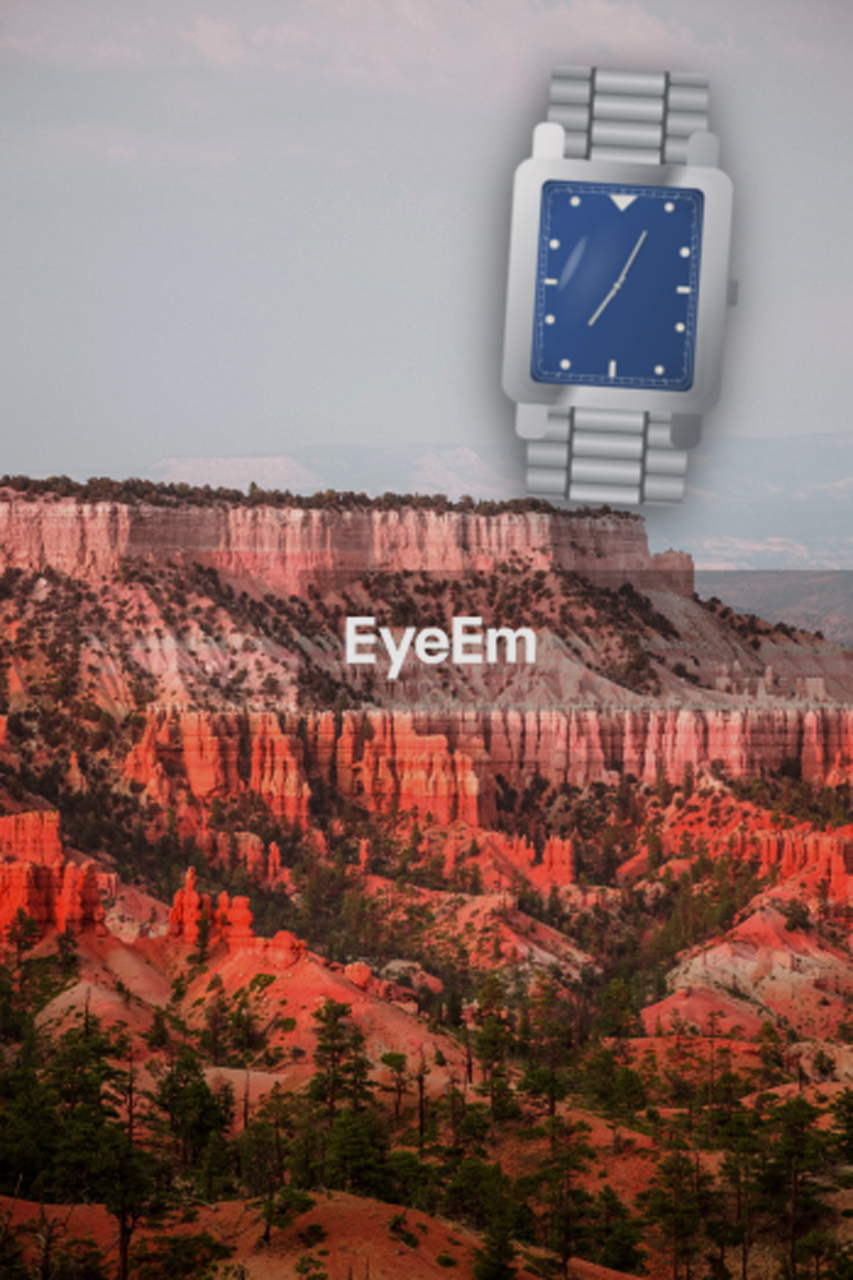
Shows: 7:04
